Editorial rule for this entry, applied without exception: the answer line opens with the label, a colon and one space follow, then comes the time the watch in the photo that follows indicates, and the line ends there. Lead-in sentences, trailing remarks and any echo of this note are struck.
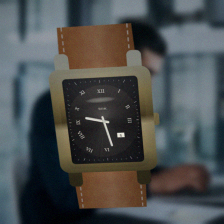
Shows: 9:28
